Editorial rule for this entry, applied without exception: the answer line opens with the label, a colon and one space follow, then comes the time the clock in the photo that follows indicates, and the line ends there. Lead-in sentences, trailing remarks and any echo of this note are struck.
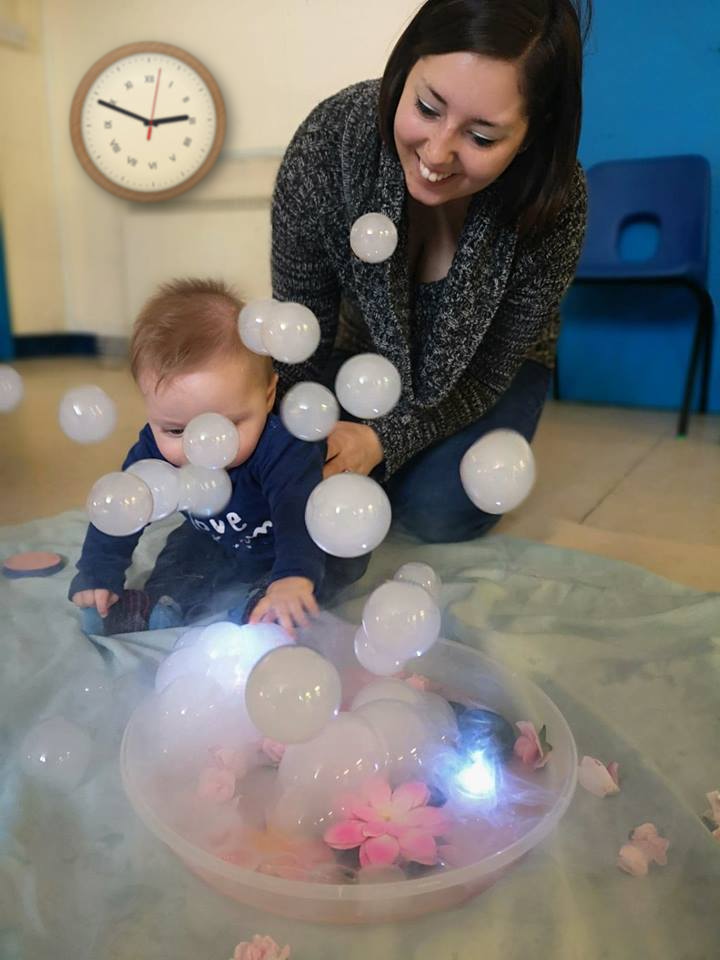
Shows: 2:49:02
